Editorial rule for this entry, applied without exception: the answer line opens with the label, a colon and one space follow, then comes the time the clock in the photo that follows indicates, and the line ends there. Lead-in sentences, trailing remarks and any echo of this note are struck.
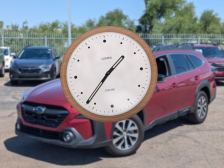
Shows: 1:37
